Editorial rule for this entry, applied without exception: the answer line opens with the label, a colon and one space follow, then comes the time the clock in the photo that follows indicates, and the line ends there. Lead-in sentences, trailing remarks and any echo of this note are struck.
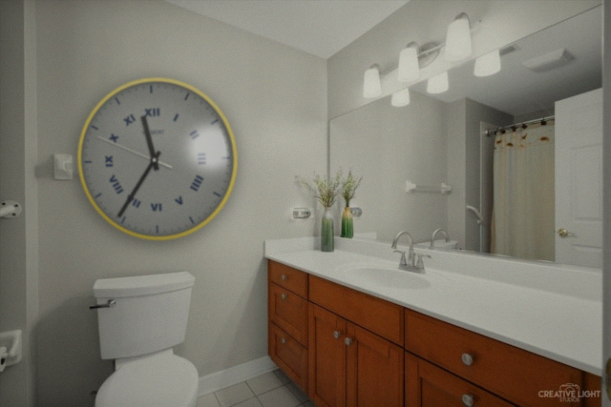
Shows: 11:35:49
